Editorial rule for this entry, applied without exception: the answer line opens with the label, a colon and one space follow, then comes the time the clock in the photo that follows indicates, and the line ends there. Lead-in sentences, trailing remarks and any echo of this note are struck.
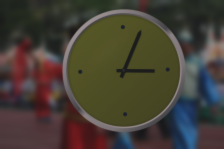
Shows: 3:04
